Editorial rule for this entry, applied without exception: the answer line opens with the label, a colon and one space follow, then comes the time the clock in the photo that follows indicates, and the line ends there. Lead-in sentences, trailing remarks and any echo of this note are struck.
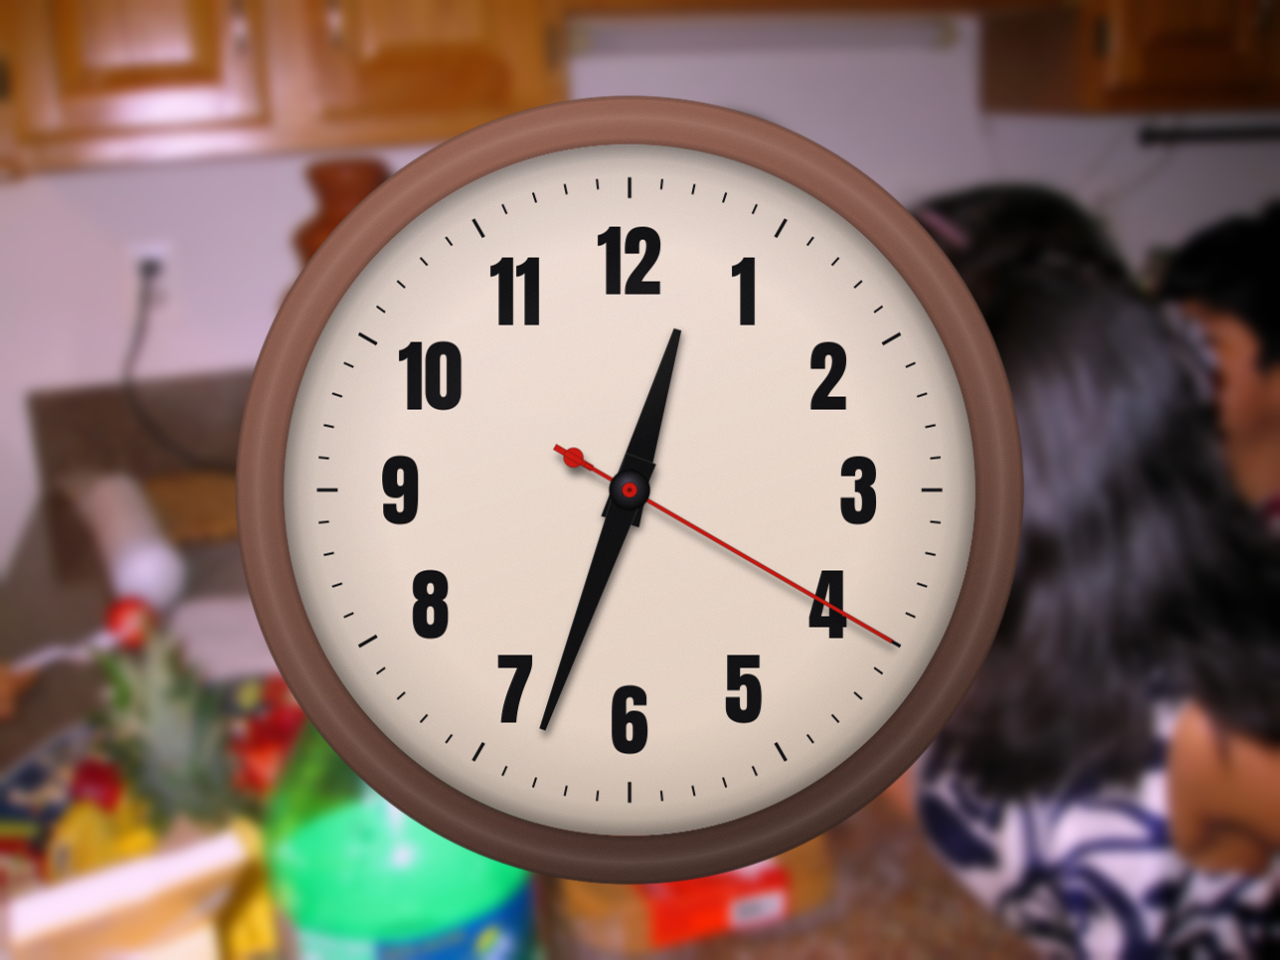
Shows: 12:33:20
